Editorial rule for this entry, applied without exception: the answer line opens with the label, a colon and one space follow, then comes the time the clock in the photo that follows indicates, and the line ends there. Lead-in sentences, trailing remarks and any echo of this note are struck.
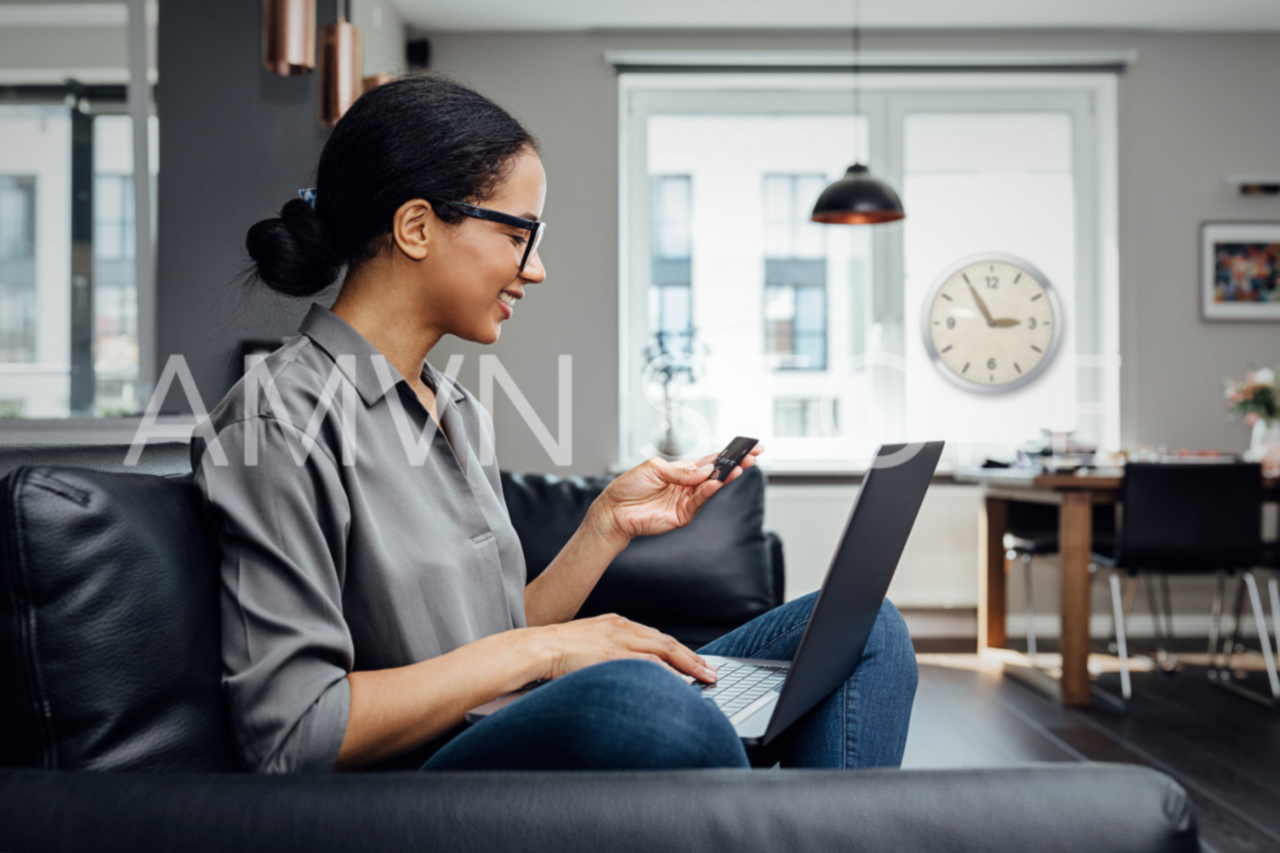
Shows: 2:55
